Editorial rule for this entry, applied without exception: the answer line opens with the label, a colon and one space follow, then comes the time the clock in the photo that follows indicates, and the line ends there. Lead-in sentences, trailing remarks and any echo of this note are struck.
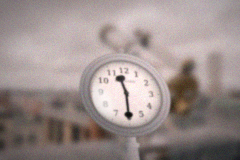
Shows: 11:30
